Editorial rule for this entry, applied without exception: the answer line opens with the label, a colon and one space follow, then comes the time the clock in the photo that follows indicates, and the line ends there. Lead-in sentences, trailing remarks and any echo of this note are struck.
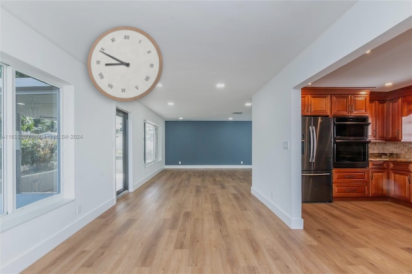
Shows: 8:49
